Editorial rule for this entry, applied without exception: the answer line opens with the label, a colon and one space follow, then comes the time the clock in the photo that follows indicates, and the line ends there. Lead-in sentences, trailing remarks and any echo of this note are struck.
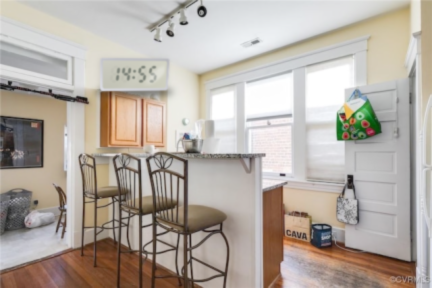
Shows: 14:55
